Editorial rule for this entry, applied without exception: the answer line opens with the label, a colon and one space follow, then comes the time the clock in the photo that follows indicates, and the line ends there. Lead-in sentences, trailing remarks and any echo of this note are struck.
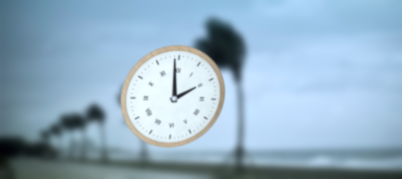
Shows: 1:59
